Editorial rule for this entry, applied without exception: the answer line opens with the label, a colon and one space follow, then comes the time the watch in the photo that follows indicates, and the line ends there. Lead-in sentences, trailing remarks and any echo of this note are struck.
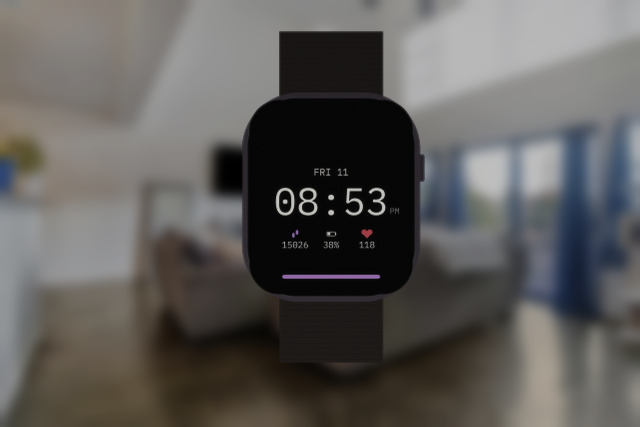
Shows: 8:53
